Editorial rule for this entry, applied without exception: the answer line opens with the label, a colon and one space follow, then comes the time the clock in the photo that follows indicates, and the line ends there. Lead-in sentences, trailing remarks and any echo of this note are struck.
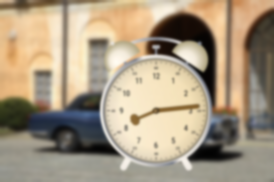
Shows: 8:14
